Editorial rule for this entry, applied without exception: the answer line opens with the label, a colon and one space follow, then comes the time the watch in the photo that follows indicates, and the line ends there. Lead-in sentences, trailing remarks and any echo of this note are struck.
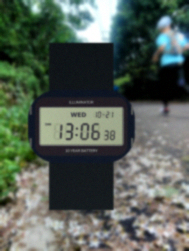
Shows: 13:06:38
